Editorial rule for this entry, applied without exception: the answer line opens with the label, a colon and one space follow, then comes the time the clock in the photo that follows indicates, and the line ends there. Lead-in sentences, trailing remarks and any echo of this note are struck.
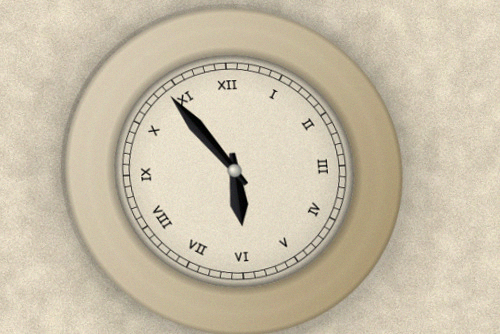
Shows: 5:54
